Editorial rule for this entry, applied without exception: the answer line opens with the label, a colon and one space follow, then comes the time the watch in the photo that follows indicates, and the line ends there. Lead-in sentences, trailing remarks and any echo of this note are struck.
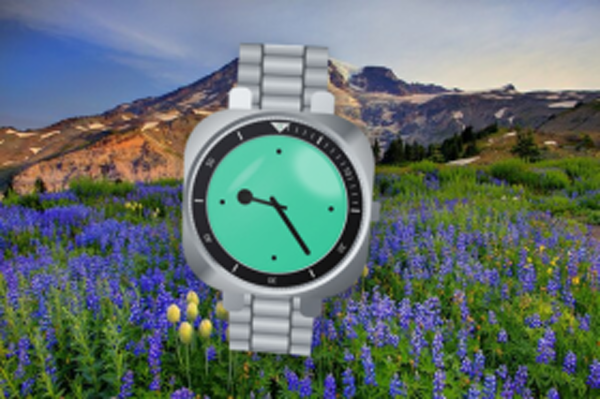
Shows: 9:24
